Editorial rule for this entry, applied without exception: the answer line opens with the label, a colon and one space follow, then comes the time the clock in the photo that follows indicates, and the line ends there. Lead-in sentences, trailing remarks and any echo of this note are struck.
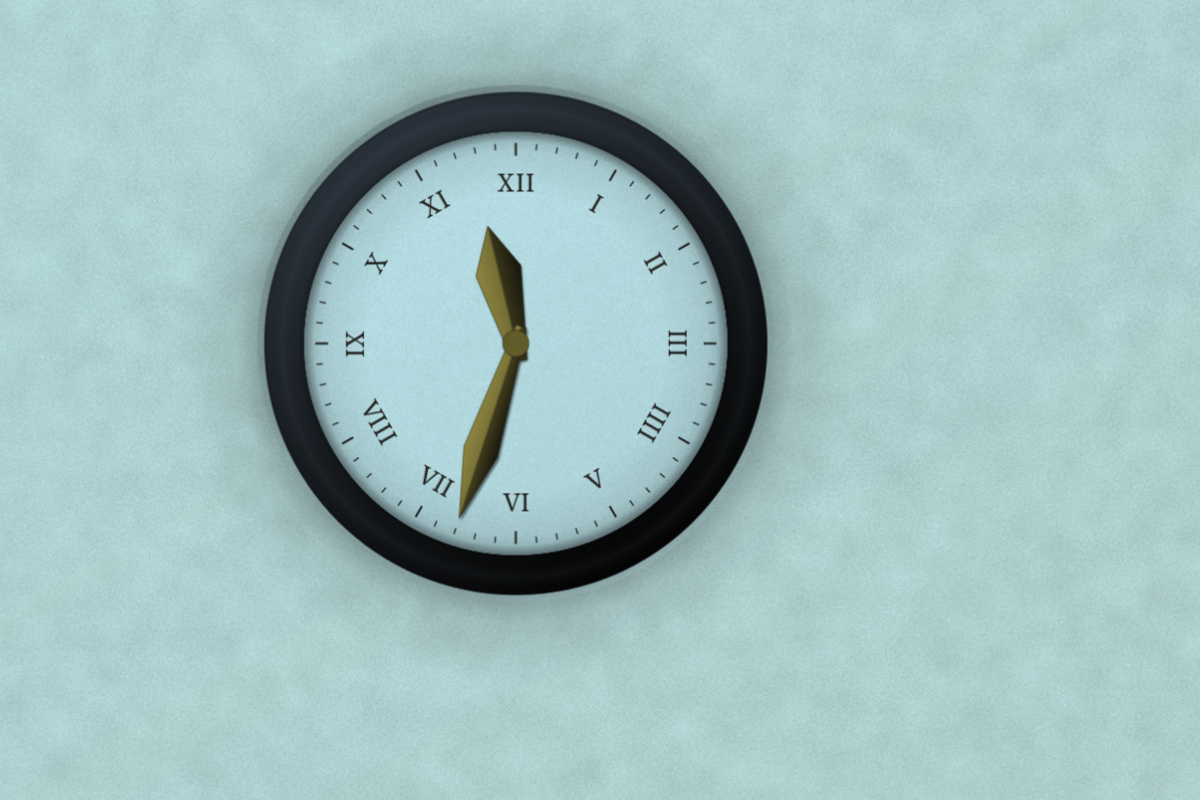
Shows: 11:33
